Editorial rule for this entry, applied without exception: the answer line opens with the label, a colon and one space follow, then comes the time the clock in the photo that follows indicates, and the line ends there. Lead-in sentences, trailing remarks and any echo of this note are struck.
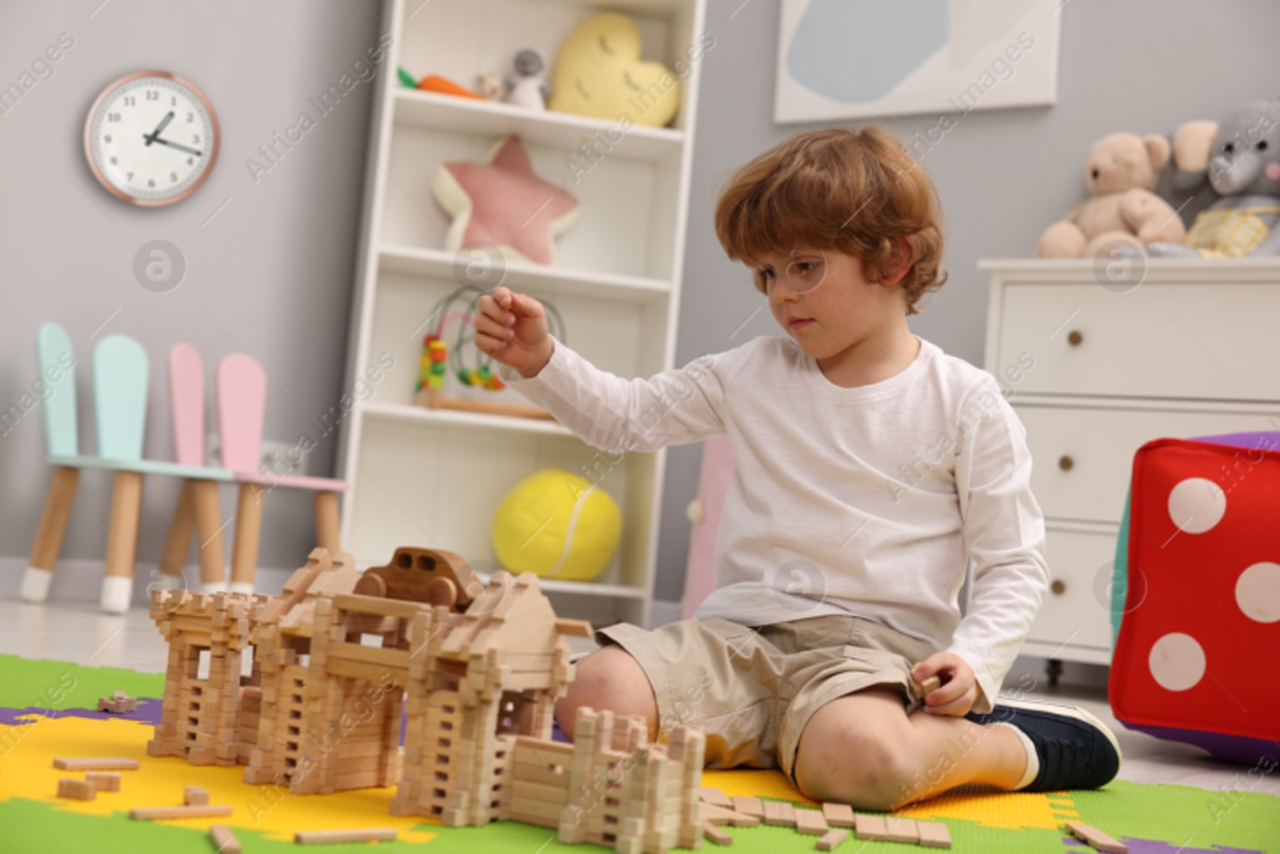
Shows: 1:18
